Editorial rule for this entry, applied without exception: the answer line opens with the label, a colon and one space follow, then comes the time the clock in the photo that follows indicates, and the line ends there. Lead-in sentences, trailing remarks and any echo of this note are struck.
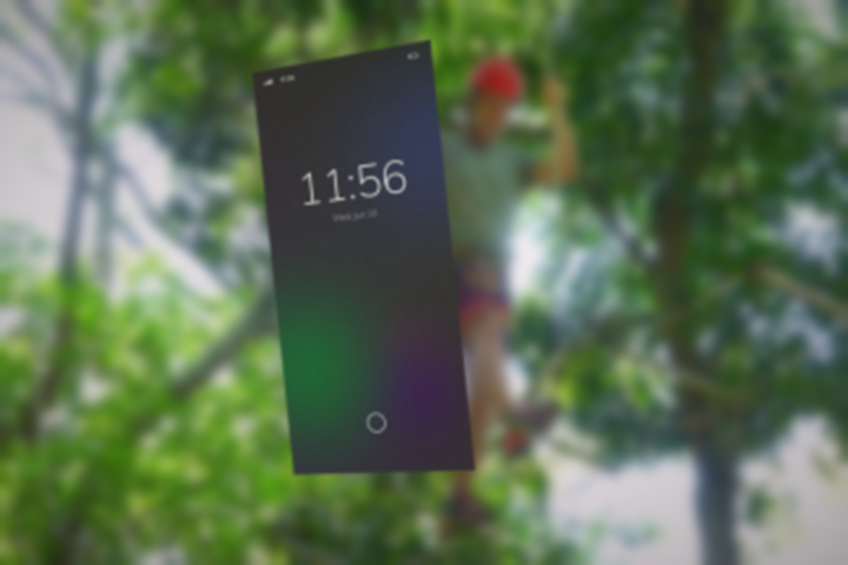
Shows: 11:56
